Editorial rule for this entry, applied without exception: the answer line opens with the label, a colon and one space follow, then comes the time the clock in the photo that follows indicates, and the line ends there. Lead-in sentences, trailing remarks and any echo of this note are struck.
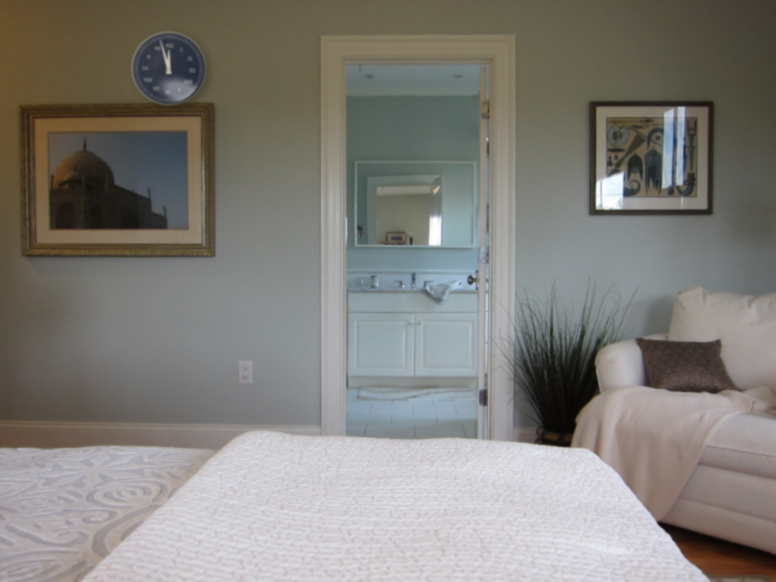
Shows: 11:57
